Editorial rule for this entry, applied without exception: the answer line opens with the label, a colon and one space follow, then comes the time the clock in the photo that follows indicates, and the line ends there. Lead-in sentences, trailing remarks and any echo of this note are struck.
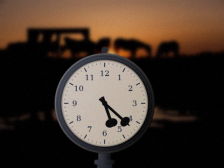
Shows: 5:22
